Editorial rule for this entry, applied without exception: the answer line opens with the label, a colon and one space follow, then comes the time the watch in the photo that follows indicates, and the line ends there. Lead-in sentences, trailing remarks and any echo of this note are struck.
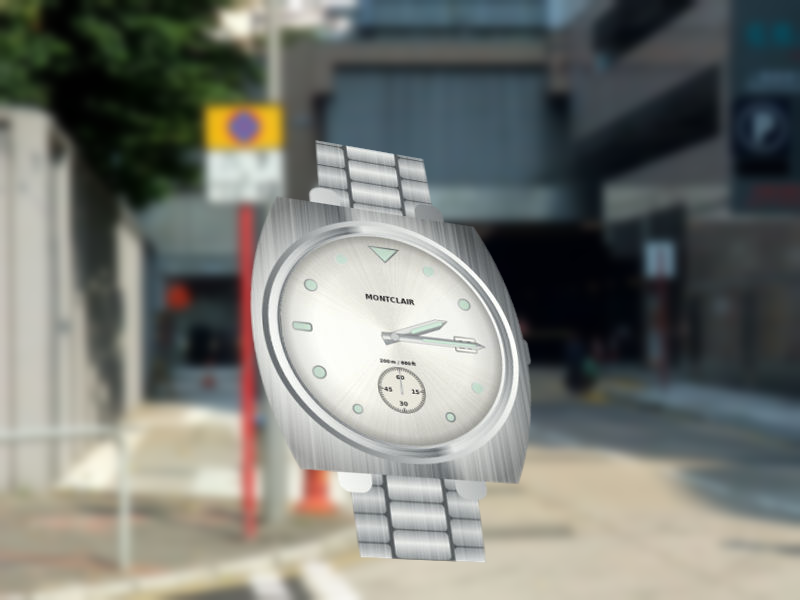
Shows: 2:15
